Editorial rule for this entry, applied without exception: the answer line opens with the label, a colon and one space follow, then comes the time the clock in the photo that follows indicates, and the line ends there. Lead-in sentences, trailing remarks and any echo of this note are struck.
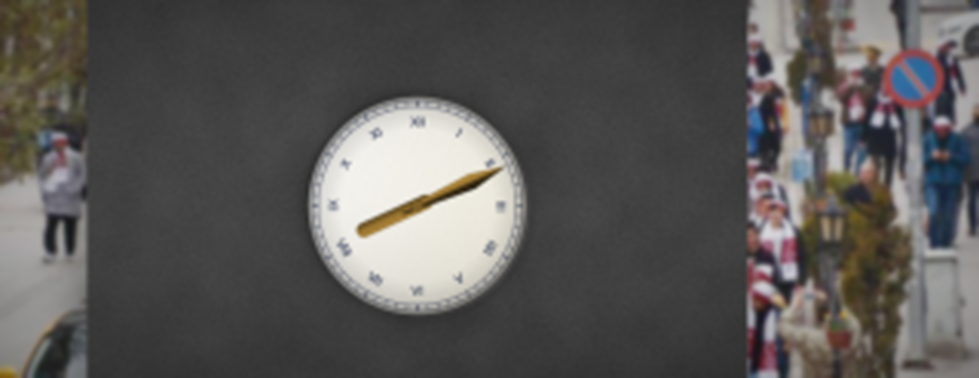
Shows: 8:11
